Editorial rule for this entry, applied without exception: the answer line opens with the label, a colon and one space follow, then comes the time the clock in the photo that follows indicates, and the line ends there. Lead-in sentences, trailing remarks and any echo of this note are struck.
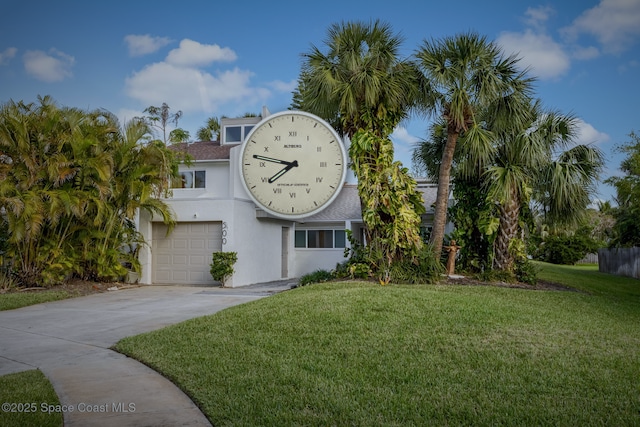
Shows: 7:47
